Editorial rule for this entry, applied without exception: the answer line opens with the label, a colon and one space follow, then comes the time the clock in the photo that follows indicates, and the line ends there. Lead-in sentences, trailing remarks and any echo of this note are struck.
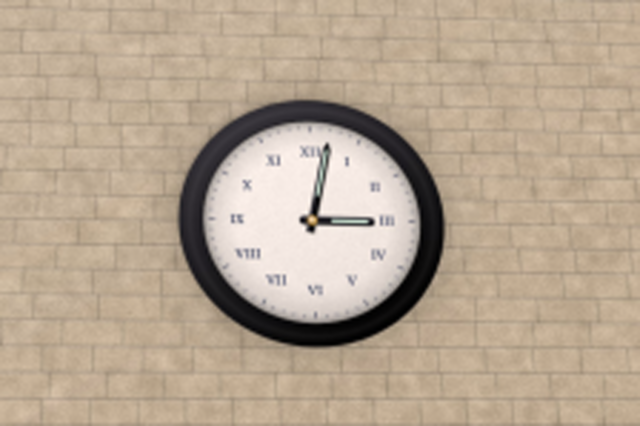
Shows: 3:02
